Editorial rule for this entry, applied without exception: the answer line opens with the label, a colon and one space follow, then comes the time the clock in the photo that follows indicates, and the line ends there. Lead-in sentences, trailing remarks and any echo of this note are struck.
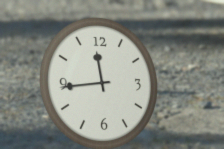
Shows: 11:44
